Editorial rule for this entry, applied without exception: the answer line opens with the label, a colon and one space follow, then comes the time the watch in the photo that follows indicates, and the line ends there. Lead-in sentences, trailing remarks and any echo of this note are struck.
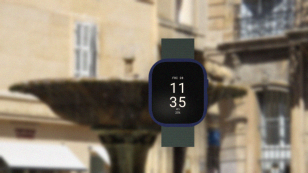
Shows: 11:35
